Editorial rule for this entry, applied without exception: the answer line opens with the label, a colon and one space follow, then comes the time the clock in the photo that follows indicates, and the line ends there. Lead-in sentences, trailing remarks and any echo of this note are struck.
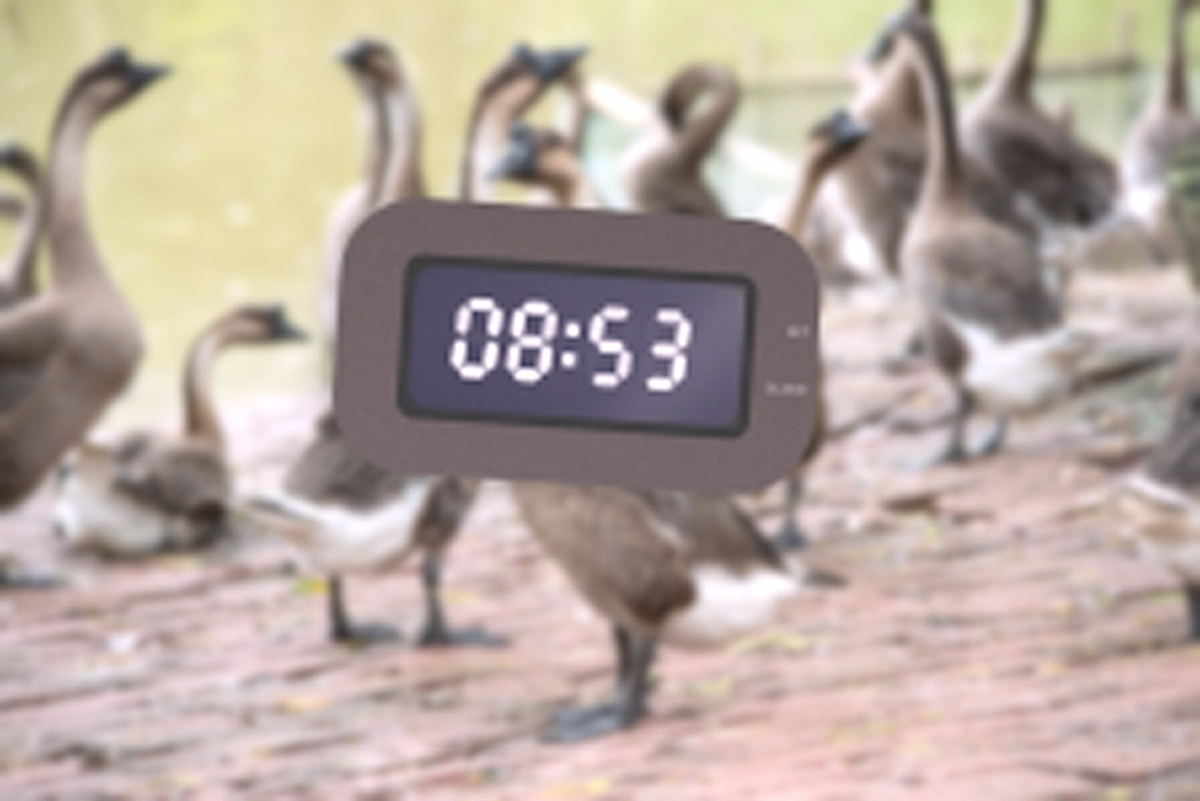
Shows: 8:53
